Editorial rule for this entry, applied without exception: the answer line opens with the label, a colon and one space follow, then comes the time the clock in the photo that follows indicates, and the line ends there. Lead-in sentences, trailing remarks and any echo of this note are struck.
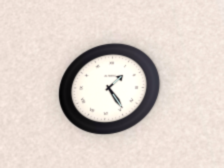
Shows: 1:24
